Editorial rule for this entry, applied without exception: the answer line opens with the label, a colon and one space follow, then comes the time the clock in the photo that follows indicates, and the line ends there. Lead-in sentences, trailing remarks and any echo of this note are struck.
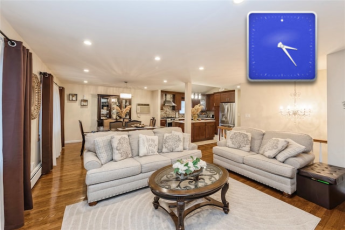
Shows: 3:24
